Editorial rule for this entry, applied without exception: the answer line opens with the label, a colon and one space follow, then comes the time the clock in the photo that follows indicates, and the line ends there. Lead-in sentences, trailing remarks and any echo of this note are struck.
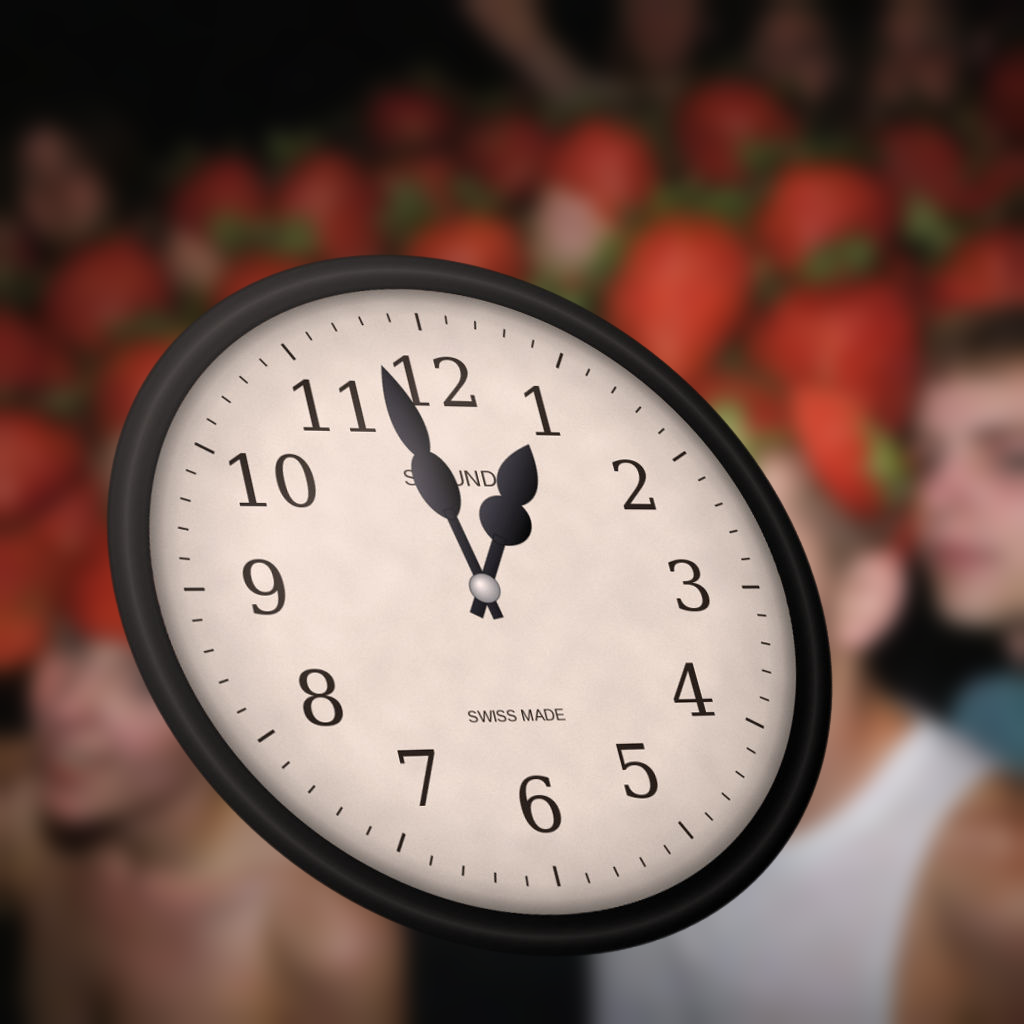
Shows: 12:58
